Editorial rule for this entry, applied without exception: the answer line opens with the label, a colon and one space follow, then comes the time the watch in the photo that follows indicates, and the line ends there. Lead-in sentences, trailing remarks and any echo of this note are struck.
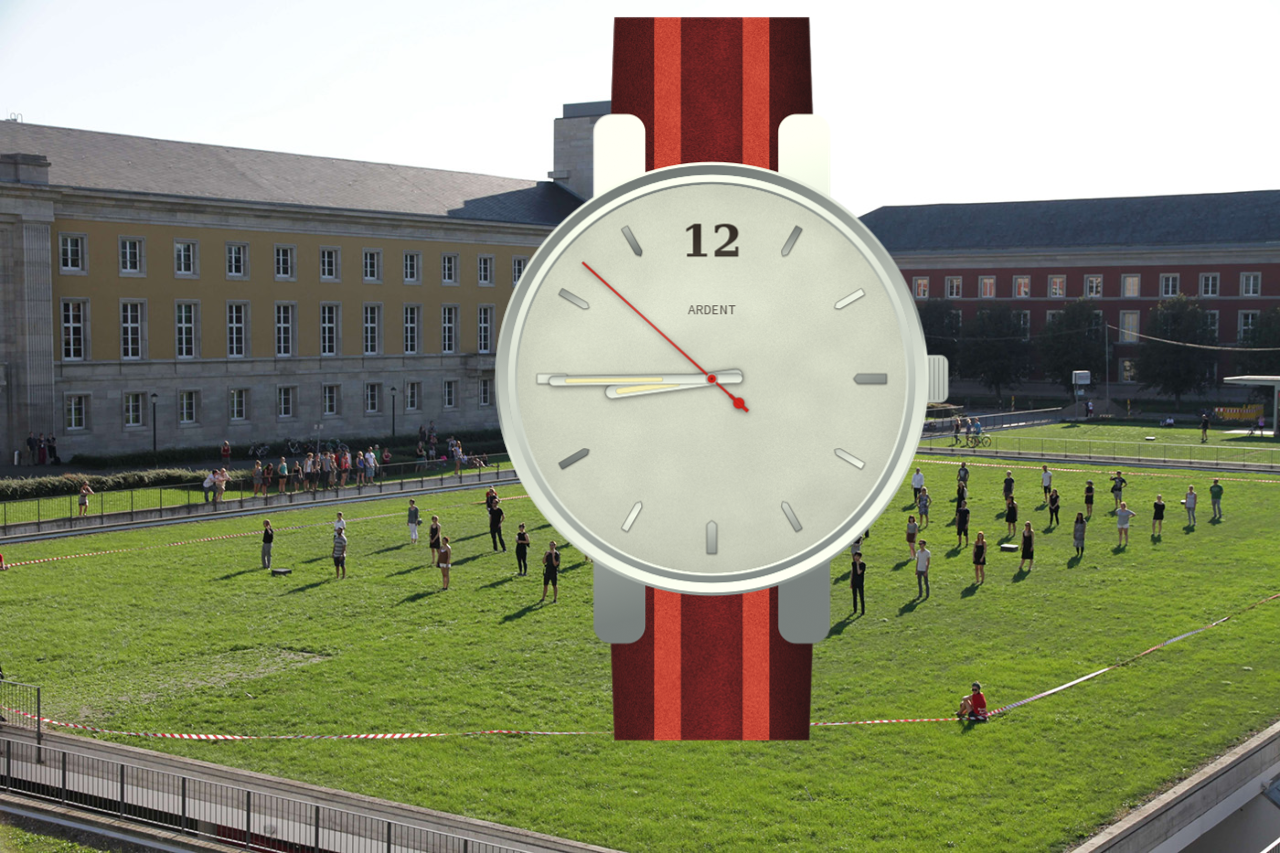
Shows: 8:44:52
